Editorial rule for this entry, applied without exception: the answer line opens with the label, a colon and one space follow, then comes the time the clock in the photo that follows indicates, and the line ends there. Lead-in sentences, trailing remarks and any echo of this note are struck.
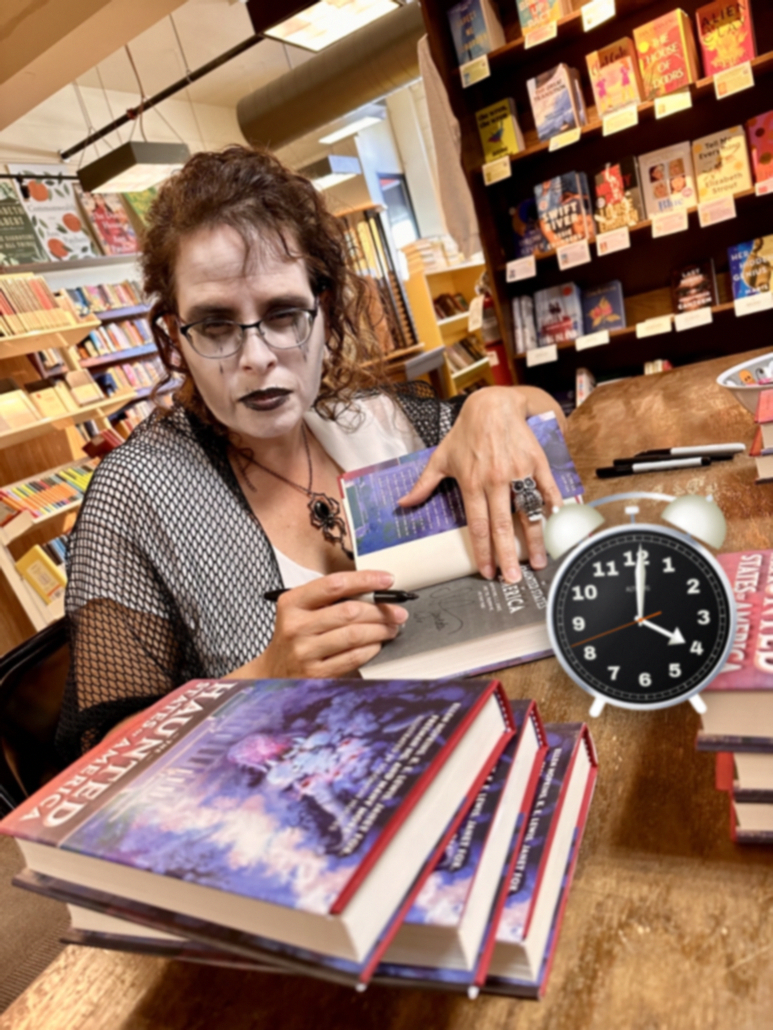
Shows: 4:00:42
